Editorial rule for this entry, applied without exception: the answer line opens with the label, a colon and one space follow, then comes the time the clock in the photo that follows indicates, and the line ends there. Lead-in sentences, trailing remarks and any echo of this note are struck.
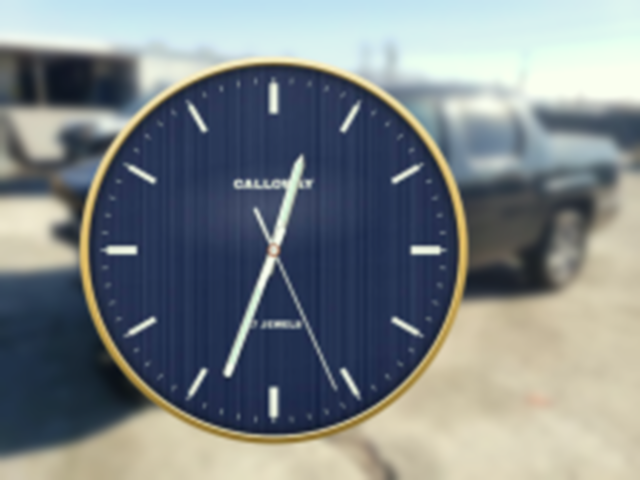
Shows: 12:33:26
